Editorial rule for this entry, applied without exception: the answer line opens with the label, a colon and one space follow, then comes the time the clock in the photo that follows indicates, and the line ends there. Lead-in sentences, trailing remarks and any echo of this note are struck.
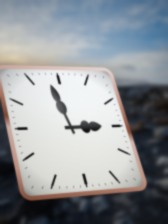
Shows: 2:58
